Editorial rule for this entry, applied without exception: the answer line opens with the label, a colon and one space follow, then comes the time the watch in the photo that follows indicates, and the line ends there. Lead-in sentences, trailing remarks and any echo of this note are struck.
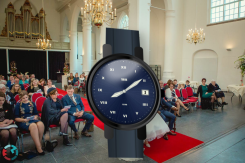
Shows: 8:09
